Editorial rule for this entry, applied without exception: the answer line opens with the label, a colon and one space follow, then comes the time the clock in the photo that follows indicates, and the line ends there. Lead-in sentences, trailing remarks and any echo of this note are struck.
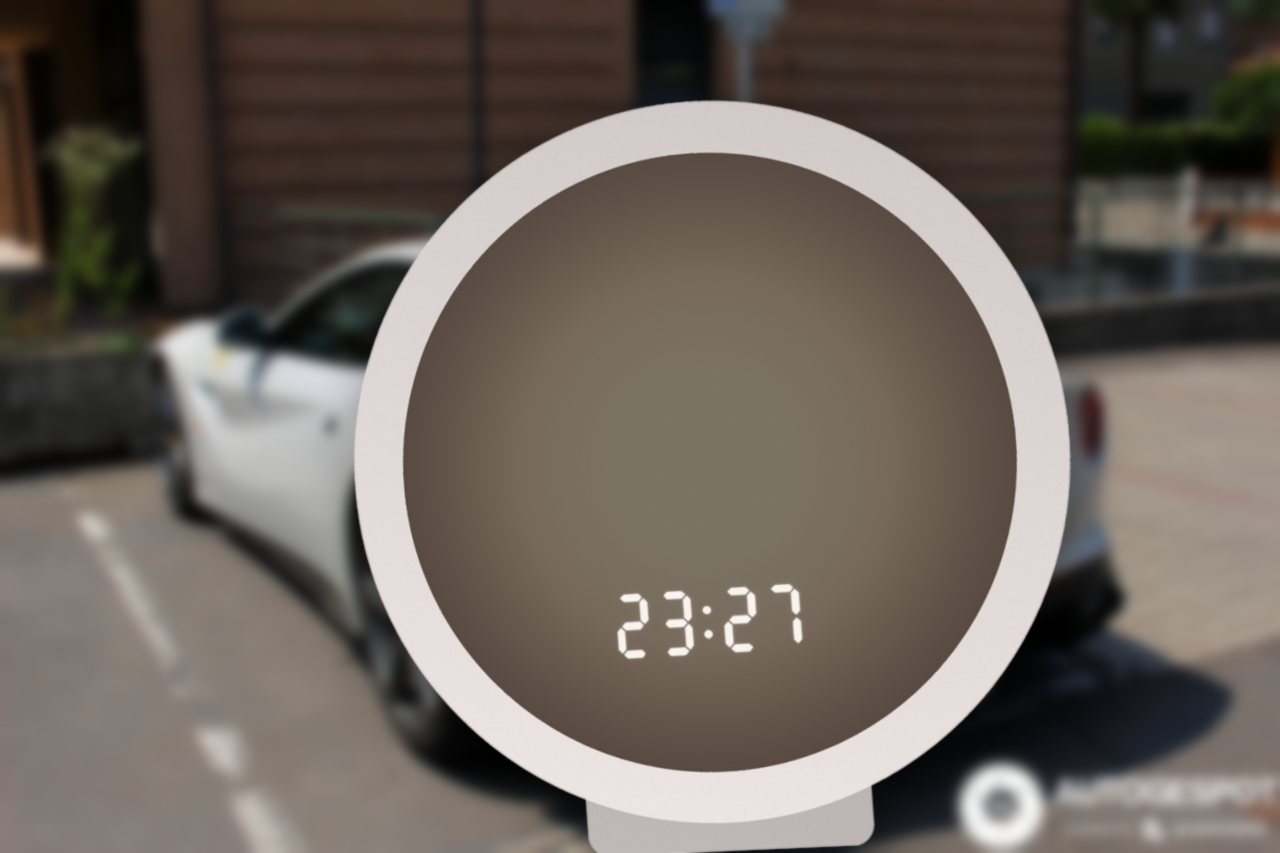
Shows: 23:27
